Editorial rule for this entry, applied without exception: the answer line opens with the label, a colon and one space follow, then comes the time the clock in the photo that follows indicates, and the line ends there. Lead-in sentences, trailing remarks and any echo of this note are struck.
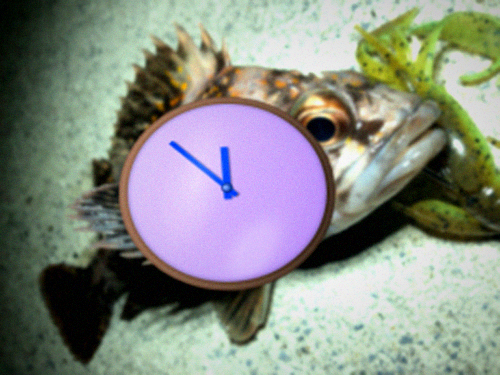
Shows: 11:52
